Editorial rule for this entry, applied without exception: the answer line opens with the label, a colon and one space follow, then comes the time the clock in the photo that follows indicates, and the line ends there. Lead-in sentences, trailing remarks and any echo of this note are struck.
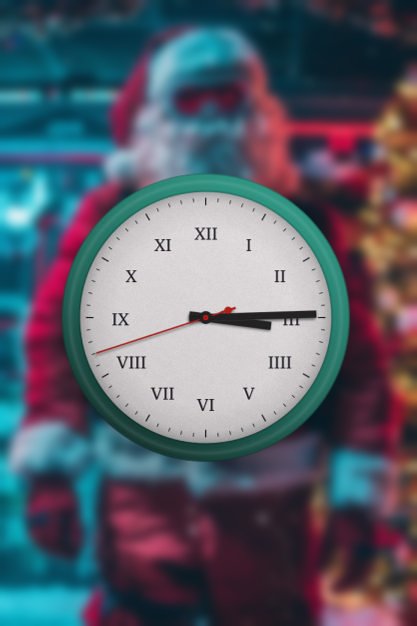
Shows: 3:14:42
